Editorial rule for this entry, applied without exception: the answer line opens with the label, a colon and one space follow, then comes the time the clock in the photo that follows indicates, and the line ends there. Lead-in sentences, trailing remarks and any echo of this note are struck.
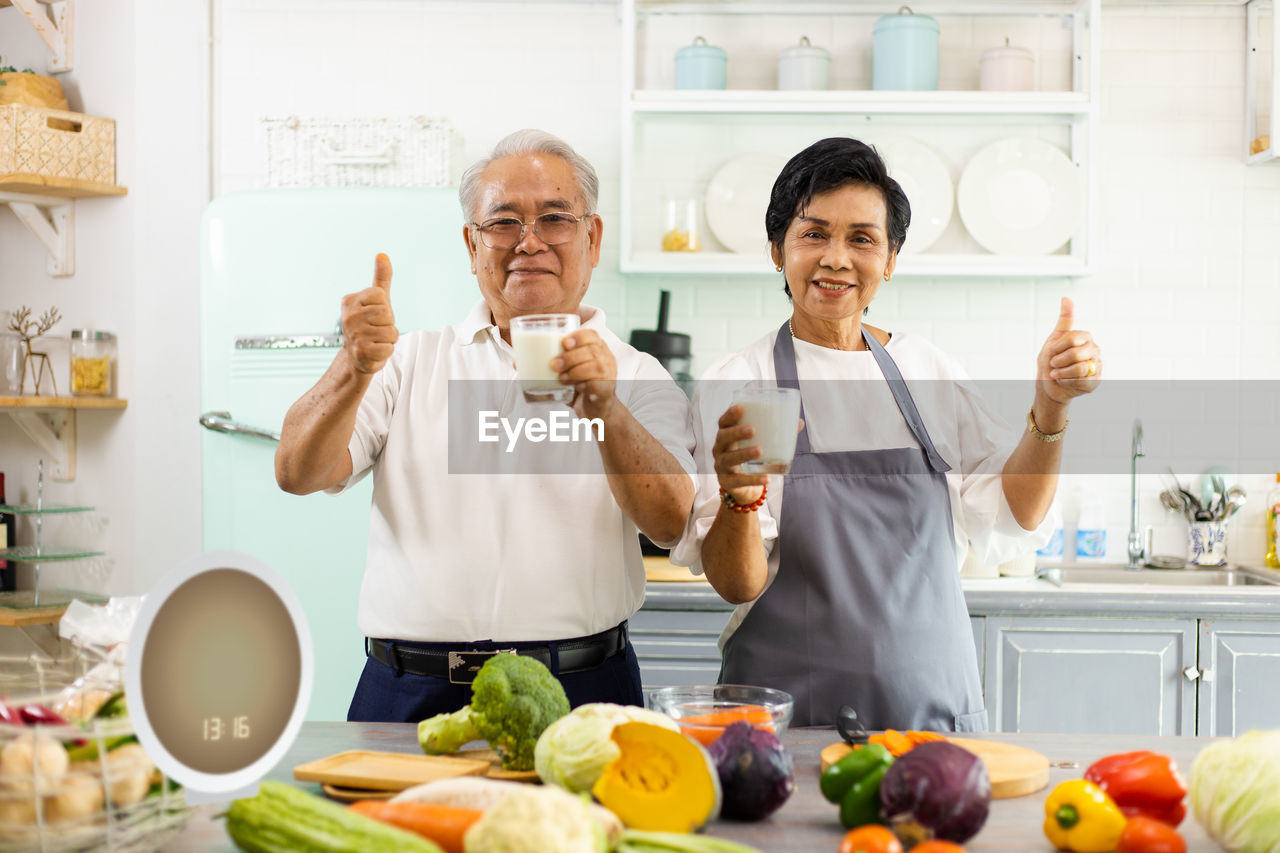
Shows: 13:16
